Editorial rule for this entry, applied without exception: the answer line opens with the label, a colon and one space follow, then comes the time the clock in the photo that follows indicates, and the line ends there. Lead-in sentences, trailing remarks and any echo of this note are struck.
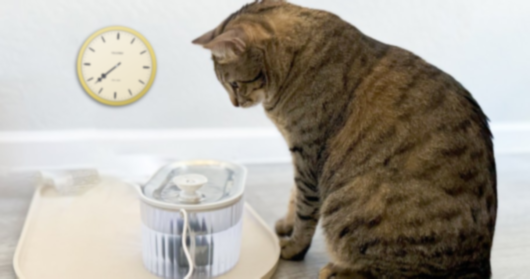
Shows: 7:38
